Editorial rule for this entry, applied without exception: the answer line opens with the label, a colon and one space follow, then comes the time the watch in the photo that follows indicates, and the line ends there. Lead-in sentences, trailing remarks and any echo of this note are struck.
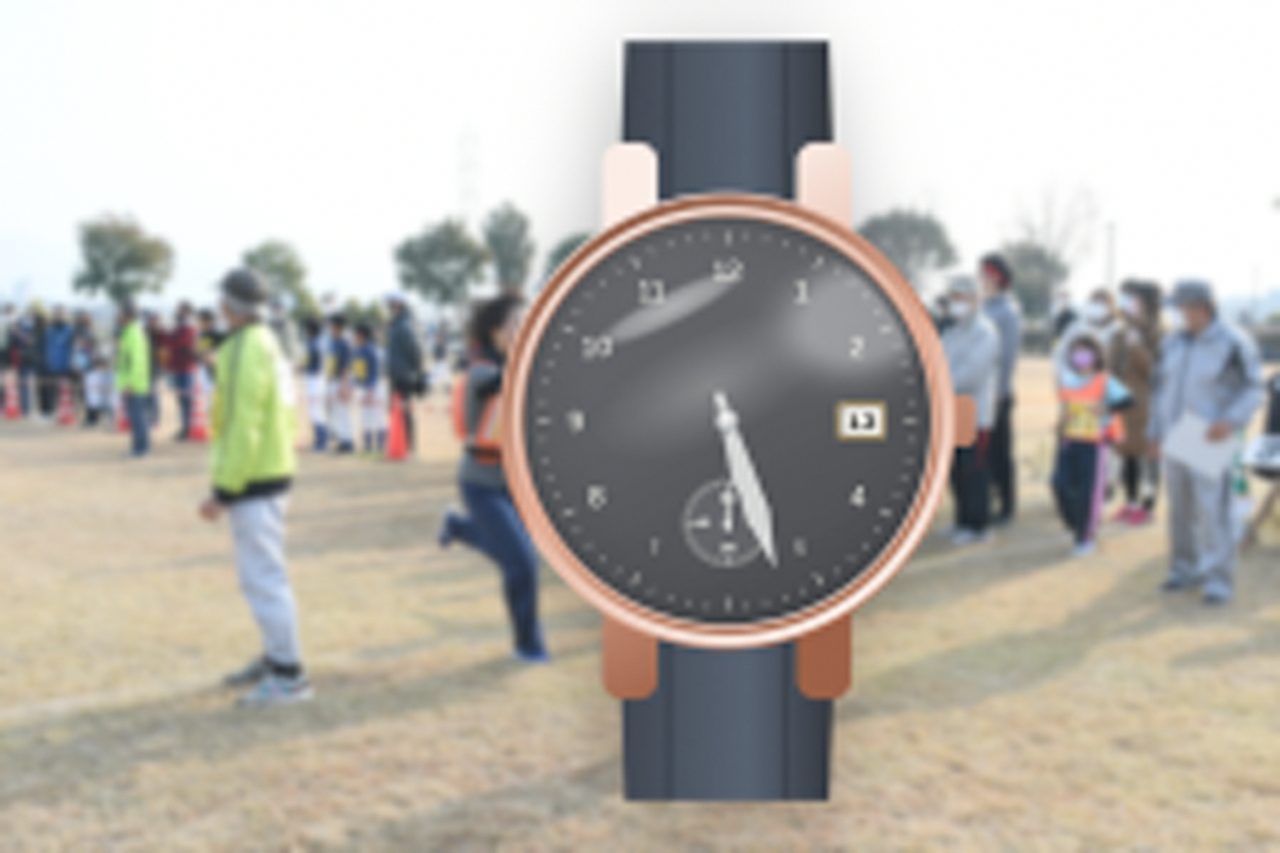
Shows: 5:27
